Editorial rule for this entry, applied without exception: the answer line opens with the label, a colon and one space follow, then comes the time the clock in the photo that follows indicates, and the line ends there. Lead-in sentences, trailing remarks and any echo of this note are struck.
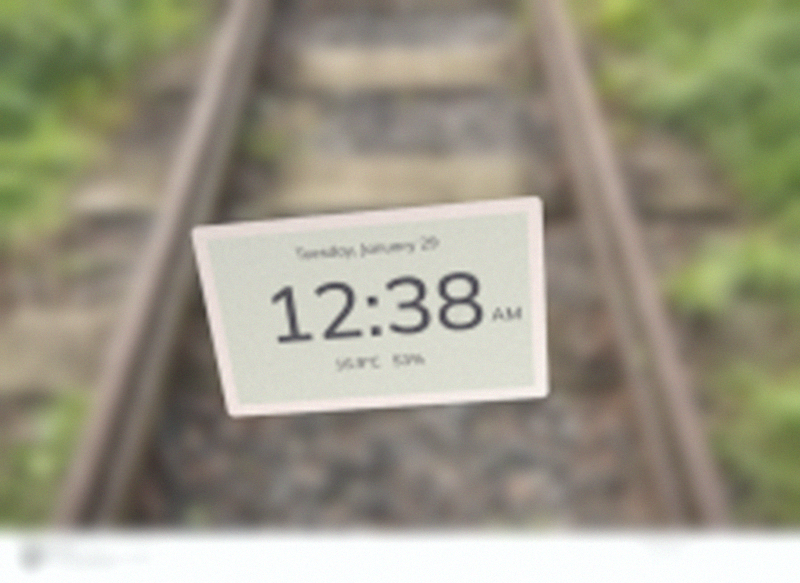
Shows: 12:38
